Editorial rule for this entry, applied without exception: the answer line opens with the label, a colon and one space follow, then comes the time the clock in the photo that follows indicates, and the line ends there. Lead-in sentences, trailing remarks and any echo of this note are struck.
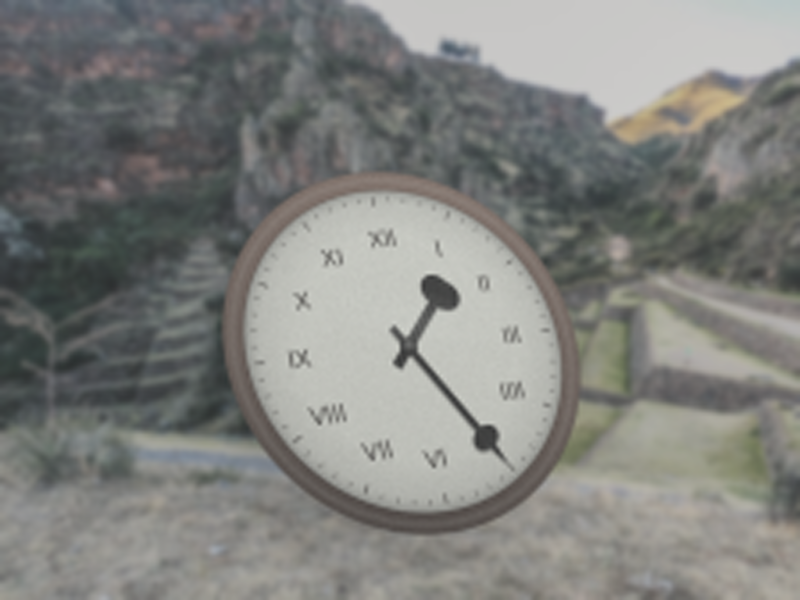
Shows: 1:25
